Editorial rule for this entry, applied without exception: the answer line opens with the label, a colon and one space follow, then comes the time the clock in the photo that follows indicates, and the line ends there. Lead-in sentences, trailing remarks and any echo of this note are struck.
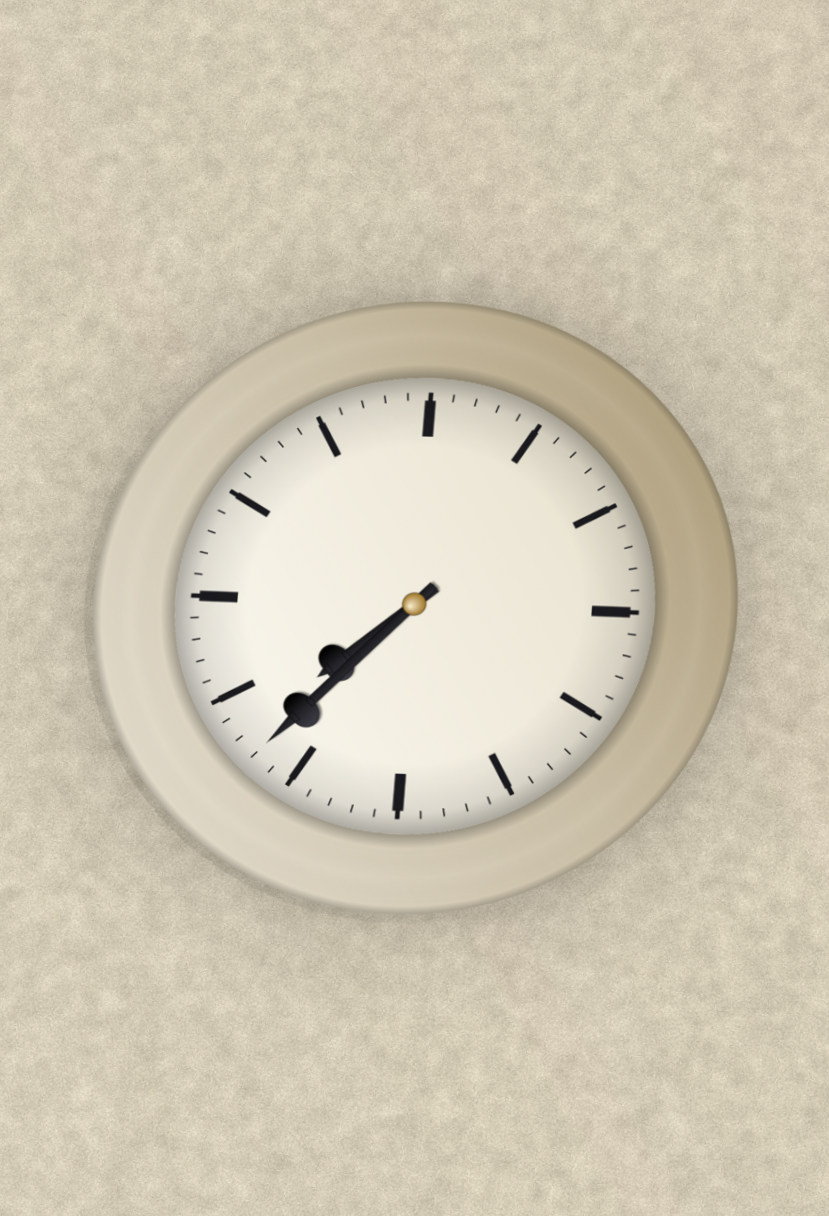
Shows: 7:37
